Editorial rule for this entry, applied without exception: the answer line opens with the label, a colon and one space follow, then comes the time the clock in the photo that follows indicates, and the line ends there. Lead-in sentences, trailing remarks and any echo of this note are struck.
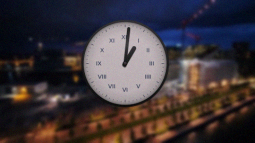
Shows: 1:01
